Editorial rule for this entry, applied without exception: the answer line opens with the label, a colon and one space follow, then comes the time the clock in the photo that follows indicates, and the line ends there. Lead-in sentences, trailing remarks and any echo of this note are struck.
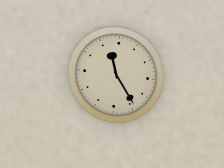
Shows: 11:24
